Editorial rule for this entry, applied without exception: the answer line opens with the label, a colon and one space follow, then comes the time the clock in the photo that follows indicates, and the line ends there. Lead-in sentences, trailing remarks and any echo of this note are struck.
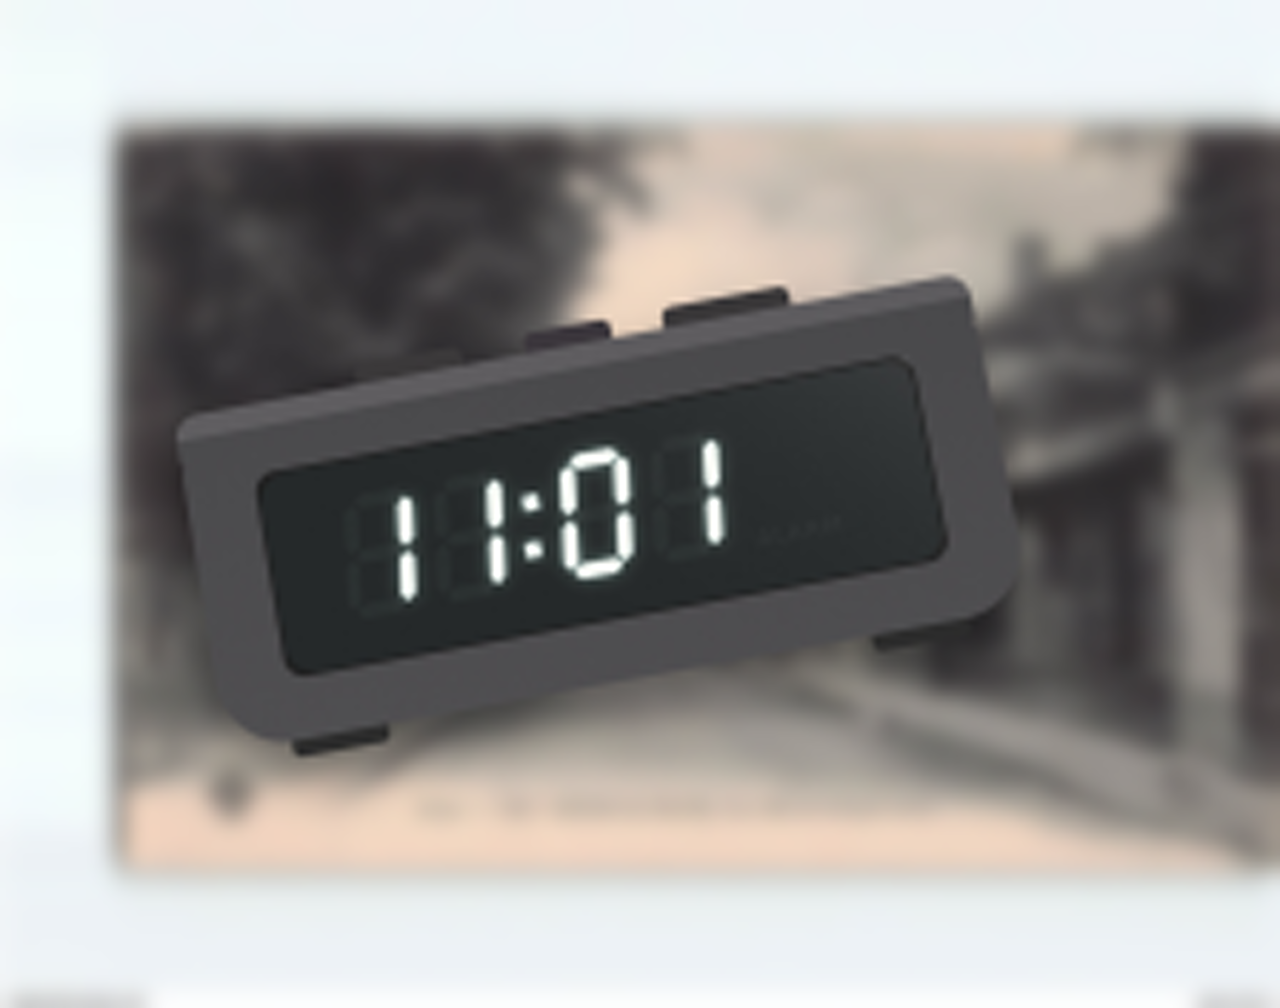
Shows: 11:01
